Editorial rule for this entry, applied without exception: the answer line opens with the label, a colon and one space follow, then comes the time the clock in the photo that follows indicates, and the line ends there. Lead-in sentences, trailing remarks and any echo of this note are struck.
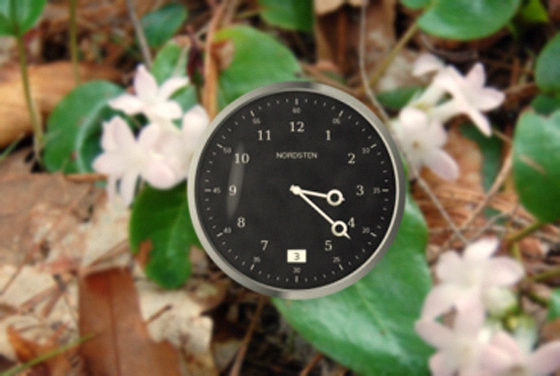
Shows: 3:22
